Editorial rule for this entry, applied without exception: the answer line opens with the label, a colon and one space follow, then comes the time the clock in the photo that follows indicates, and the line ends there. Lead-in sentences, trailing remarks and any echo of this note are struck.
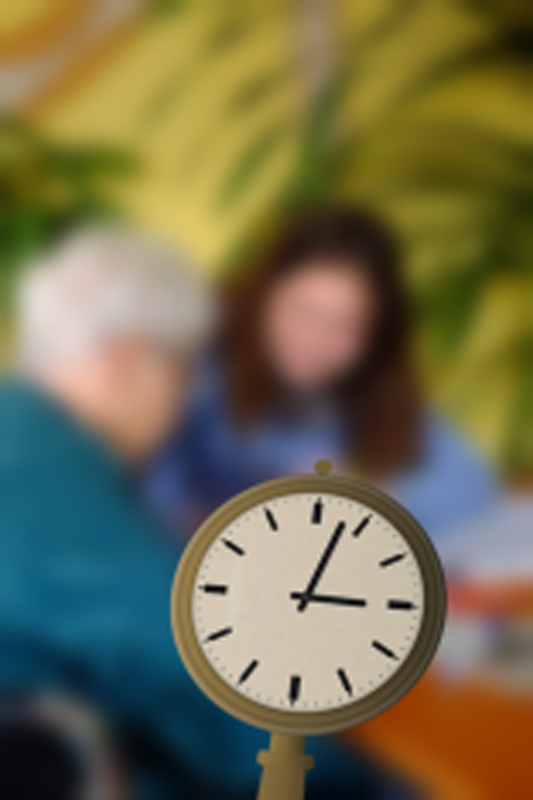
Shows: 3:03
